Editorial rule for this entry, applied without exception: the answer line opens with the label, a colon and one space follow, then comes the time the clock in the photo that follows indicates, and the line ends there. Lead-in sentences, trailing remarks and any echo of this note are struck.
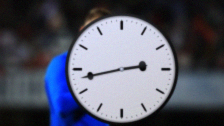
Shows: 2:43
